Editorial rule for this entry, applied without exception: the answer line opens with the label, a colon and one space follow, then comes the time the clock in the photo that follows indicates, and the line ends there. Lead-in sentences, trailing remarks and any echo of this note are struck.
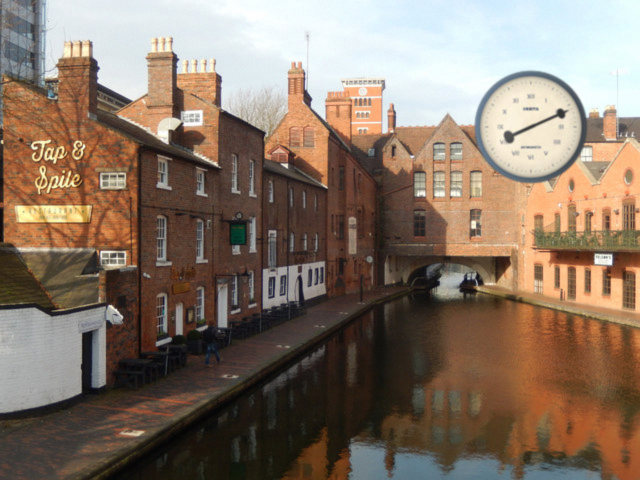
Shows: 8:11
